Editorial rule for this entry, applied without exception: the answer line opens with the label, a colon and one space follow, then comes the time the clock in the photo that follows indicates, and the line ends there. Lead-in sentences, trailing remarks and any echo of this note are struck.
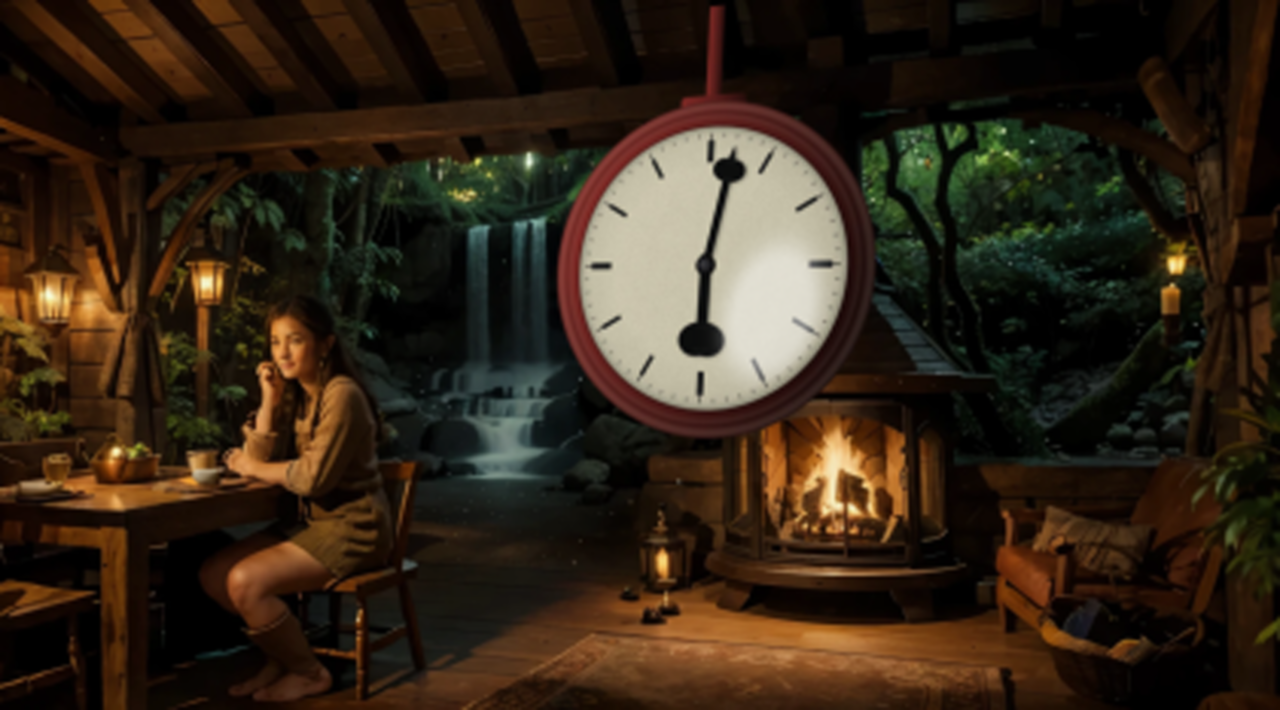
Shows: 6:02
